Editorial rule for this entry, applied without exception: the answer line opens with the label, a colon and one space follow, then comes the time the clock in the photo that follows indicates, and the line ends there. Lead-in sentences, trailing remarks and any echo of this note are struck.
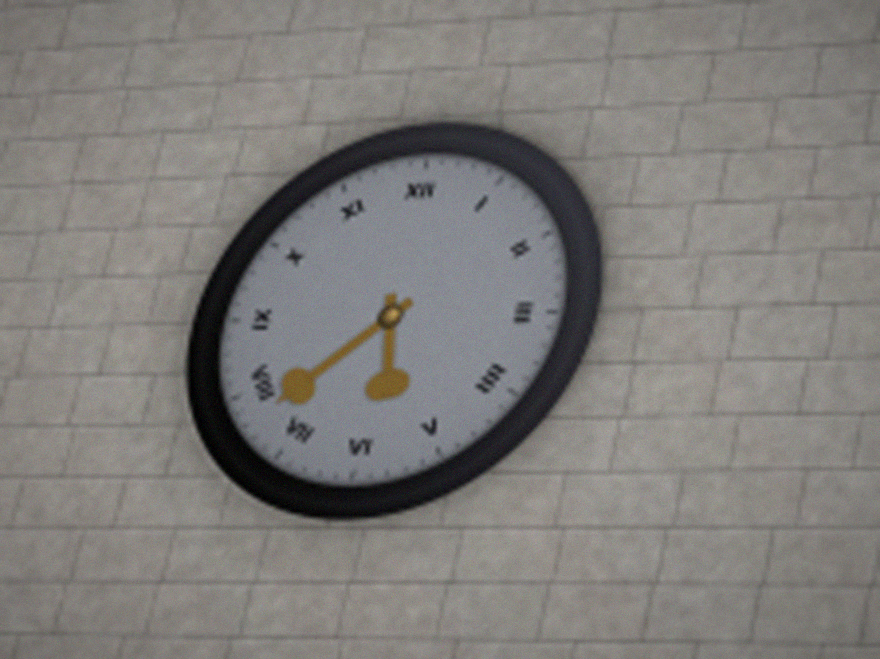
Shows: 5:38
